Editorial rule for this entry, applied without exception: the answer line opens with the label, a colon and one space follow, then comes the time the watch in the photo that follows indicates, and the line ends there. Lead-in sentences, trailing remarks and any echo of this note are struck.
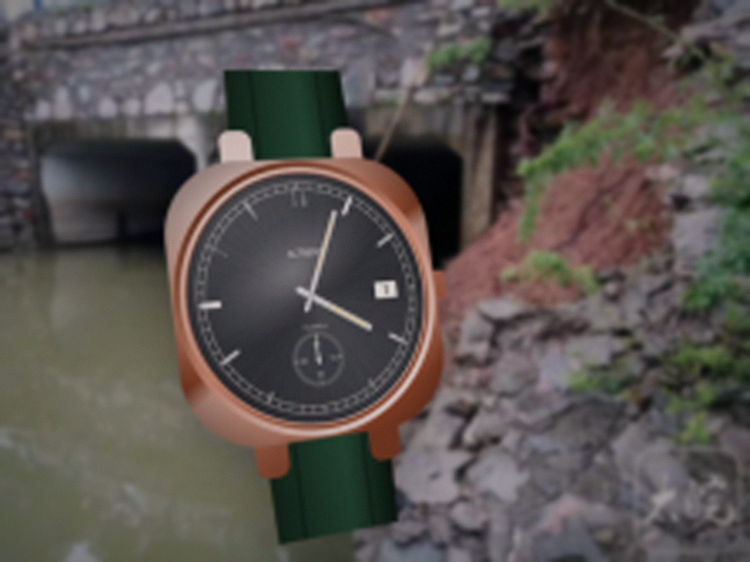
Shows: 4:04
